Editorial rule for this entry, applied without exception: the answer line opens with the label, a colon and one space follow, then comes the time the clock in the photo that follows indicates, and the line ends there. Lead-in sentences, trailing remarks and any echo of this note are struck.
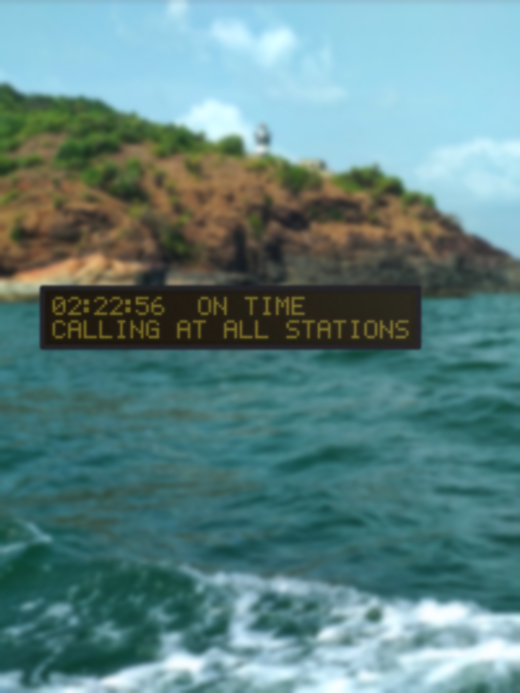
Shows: 2:22:56
